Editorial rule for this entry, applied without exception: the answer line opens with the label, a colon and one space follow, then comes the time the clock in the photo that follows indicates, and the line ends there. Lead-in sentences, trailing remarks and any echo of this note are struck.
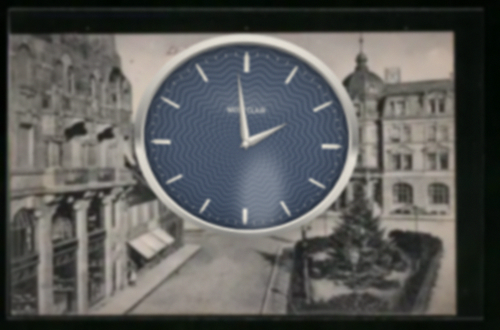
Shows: 1:59
